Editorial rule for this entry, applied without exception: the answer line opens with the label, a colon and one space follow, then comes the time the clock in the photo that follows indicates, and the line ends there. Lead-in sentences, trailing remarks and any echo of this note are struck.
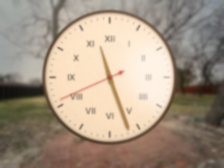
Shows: 11:26:41
